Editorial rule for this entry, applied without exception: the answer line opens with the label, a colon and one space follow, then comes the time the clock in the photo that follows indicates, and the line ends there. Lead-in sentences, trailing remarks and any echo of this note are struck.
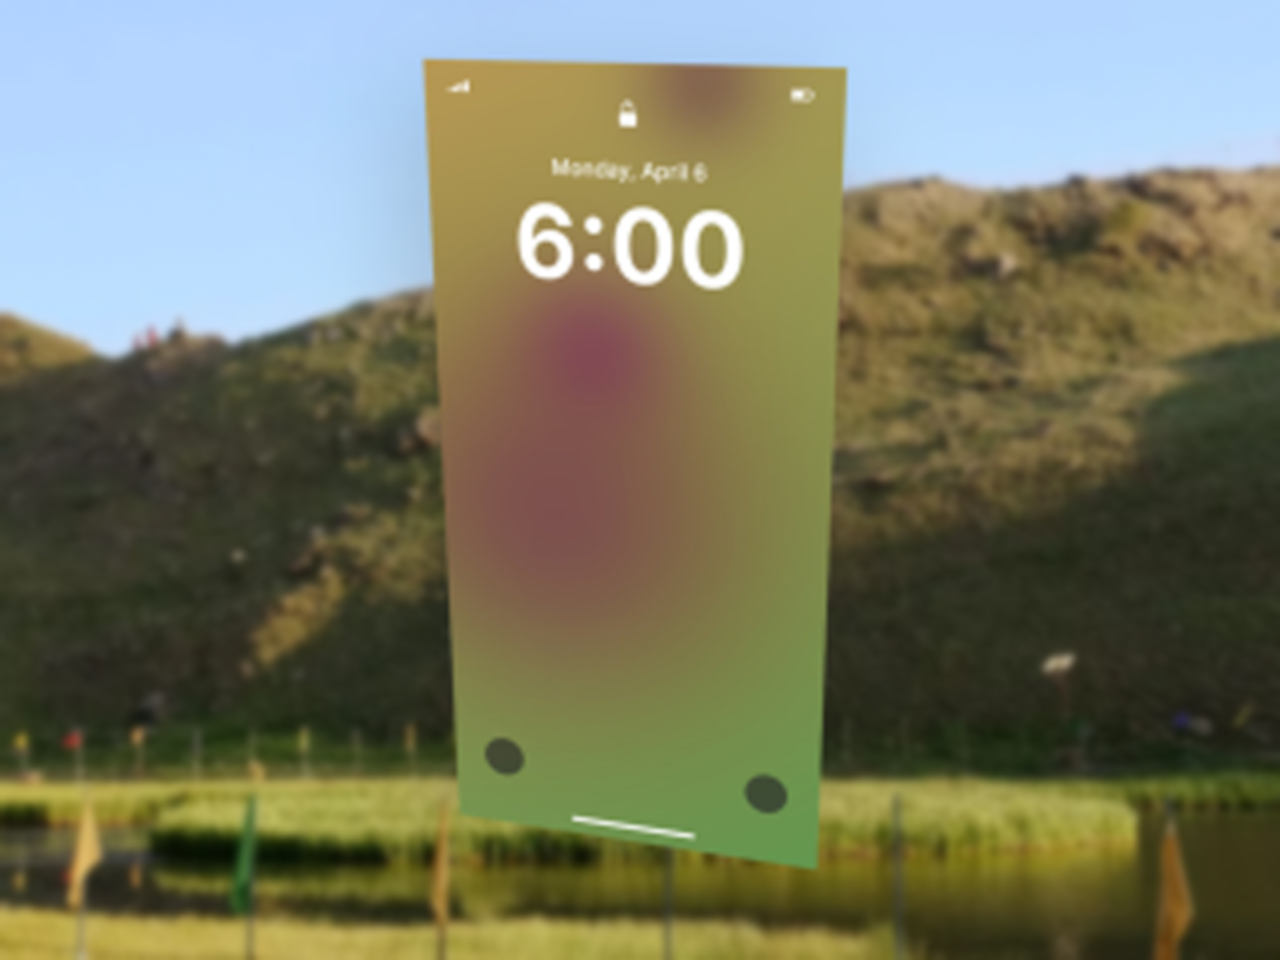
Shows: 6:00
